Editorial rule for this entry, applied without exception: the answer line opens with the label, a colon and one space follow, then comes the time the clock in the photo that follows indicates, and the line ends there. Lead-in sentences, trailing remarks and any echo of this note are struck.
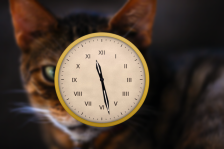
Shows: 11:28
